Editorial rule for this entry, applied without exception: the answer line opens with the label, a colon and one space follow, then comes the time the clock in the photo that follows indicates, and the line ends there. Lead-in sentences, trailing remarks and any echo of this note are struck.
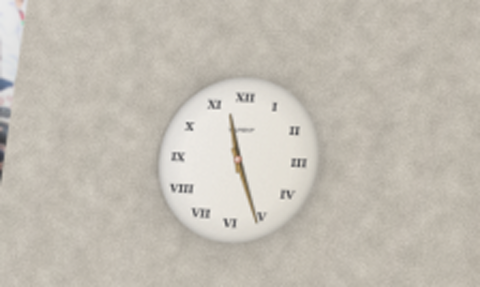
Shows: 11:26
